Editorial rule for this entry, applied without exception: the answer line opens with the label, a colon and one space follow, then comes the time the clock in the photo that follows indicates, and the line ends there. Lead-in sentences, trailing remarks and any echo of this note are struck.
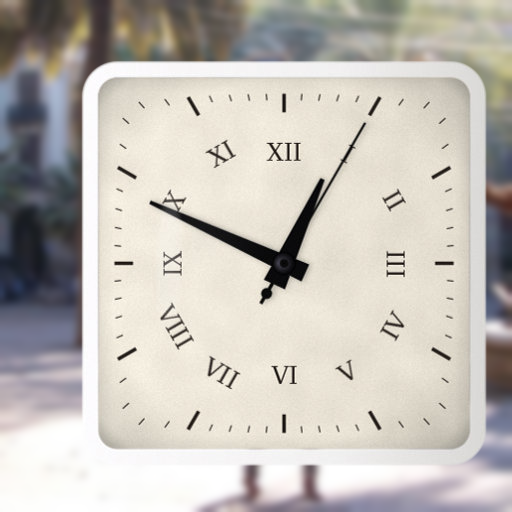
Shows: 12:49:05
